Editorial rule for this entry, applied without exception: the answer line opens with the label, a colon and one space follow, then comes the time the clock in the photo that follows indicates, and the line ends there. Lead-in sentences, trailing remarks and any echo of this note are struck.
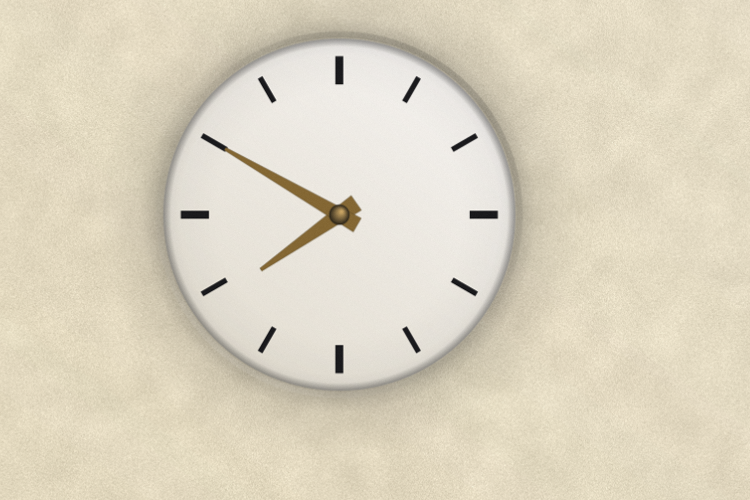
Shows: 7:50
